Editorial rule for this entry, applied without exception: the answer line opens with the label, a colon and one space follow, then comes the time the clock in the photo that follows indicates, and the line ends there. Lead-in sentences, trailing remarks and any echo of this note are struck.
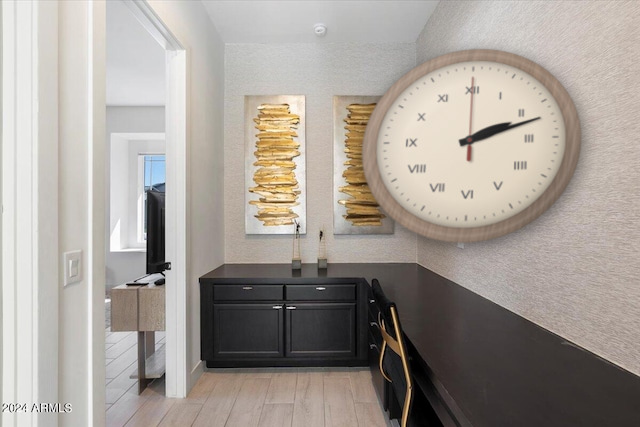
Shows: 2:12:00
